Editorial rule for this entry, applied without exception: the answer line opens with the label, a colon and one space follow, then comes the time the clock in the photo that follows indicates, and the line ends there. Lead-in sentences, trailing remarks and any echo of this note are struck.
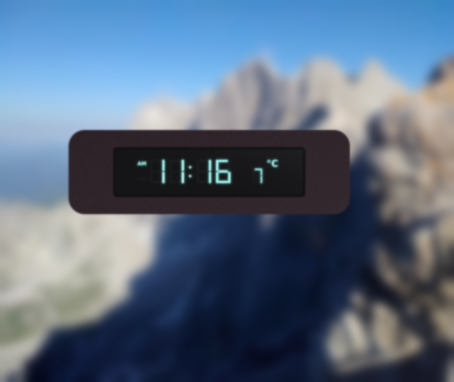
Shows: 11:16
